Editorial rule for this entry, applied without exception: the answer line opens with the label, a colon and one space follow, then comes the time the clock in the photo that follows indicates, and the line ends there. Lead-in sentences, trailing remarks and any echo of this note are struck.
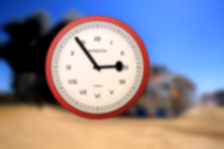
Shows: 2:54
